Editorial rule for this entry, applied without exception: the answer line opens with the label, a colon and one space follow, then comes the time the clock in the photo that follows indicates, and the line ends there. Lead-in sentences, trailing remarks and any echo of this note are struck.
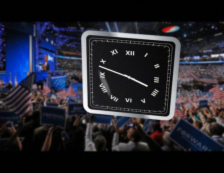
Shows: 3:48
